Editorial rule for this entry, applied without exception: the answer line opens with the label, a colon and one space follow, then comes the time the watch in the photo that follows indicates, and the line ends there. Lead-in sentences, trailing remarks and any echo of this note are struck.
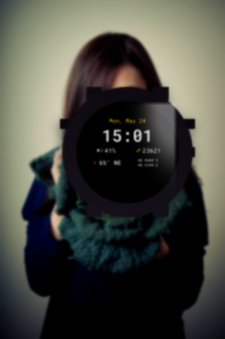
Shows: 15:01
